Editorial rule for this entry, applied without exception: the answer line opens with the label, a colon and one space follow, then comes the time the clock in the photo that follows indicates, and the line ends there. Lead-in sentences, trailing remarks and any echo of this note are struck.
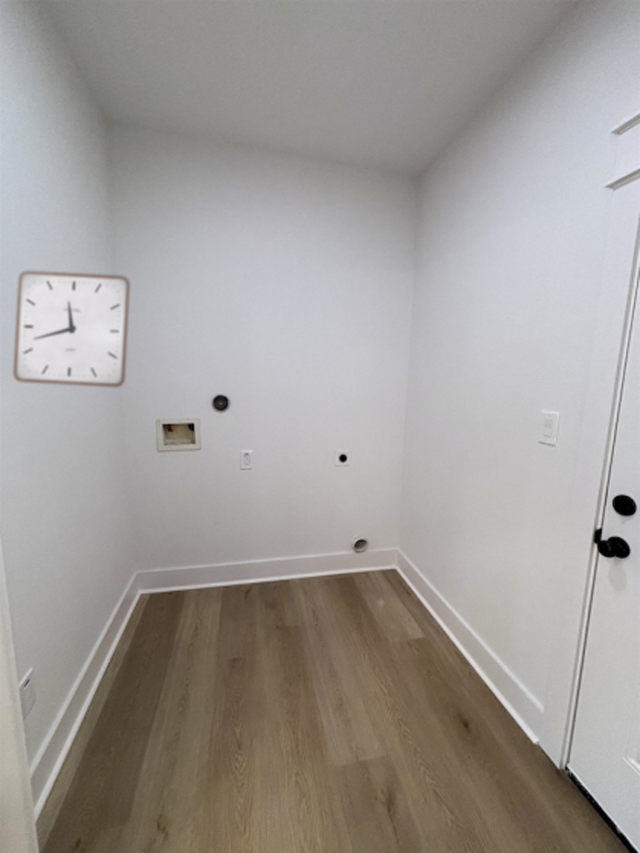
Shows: 11:42
